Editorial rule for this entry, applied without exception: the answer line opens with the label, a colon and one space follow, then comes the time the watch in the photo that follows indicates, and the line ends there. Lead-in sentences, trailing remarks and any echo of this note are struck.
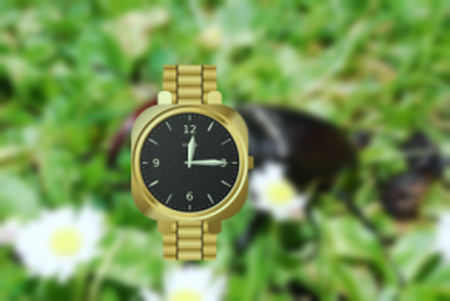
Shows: 12:15
